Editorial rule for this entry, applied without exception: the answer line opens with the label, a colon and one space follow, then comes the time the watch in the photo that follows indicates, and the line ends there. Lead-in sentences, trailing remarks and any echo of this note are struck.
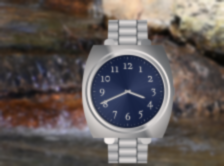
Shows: 3:41
